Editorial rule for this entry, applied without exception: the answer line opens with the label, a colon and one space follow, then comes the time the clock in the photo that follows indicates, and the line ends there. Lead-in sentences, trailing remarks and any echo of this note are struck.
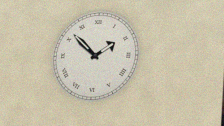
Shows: 1:52
